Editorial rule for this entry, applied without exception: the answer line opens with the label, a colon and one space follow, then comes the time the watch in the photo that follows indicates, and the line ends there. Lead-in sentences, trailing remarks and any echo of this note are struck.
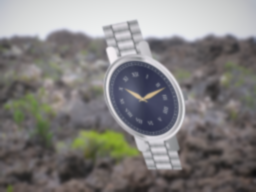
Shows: 10:12
